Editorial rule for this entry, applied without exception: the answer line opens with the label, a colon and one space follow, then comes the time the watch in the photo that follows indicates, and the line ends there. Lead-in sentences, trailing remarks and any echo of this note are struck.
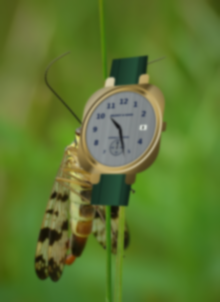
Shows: 10:27
